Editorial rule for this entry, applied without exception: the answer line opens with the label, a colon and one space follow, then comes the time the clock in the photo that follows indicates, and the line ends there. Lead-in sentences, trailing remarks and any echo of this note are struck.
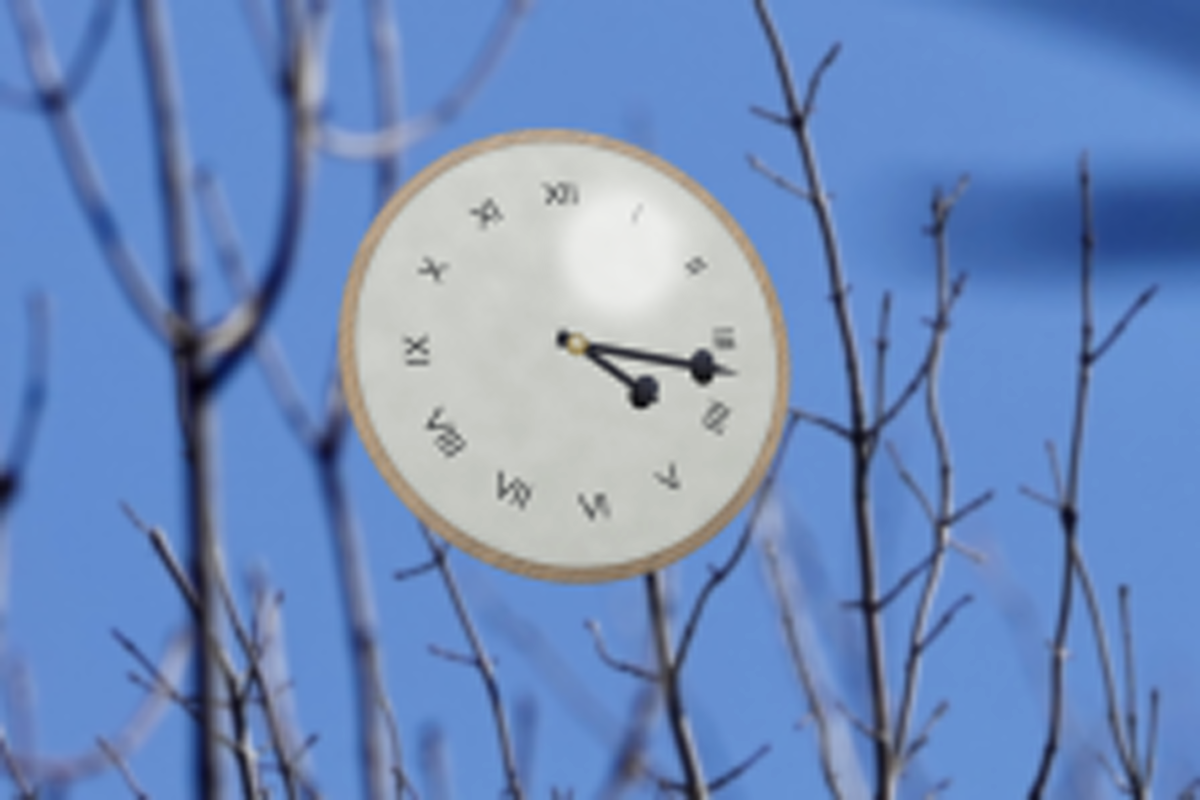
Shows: 4:17
